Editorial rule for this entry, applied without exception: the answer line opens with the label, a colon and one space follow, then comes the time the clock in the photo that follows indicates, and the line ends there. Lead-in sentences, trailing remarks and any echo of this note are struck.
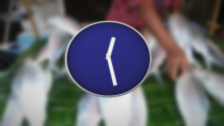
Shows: 12:28
